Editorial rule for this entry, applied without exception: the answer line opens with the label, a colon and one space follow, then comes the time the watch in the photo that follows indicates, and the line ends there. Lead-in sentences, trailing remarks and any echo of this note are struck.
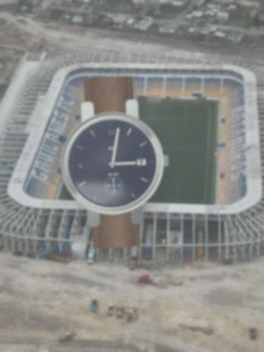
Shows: 3:02
